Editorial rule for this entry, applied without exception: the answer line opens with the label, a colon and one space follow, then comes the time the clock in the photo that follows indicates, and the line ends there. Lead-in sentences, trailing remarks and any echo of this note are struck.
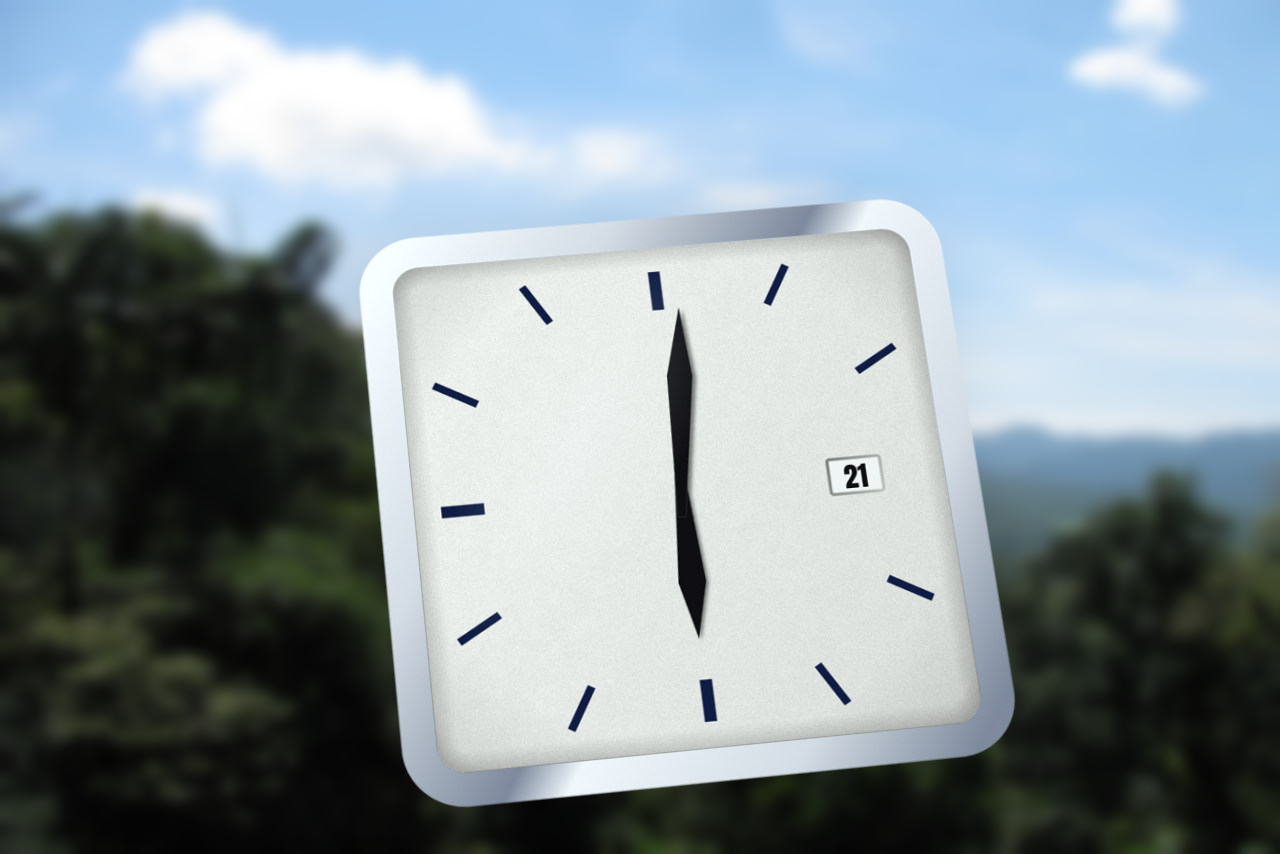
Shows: 6:01
